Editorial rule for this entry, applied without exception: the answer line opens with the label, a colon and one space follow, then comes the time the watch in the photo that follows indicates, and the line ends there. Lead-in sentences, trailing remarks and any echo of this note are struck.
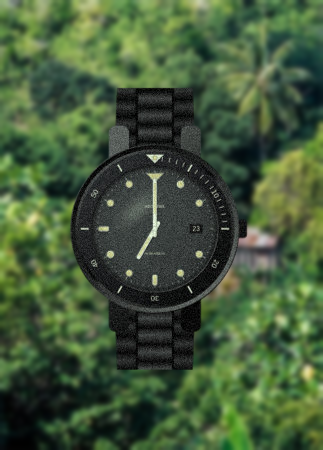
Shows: 7:00
